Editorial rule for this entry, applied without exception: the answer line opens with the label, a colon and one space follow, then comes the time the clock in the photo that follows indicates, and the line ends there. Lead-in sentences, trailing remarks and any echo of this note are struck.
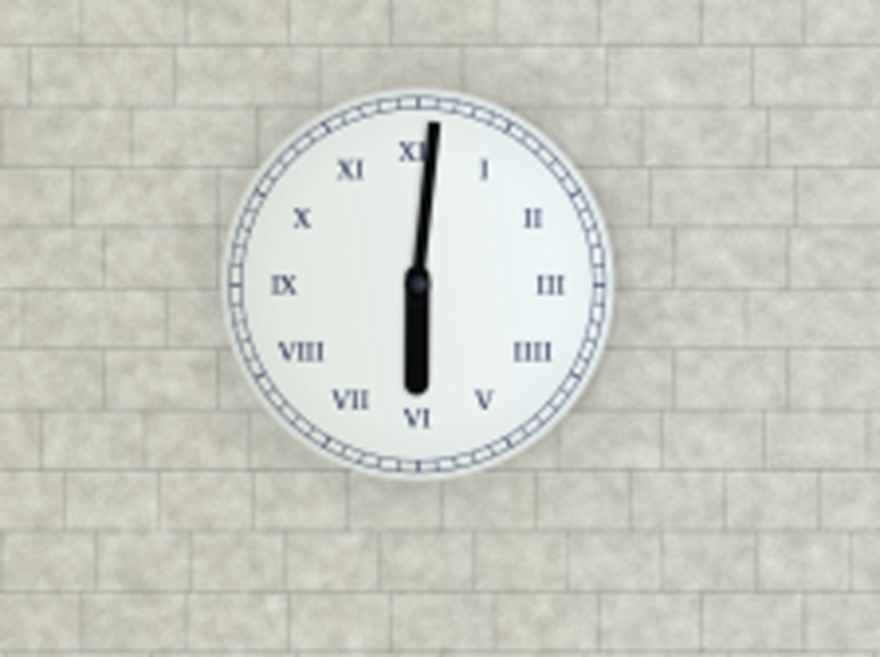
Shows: 6:01
